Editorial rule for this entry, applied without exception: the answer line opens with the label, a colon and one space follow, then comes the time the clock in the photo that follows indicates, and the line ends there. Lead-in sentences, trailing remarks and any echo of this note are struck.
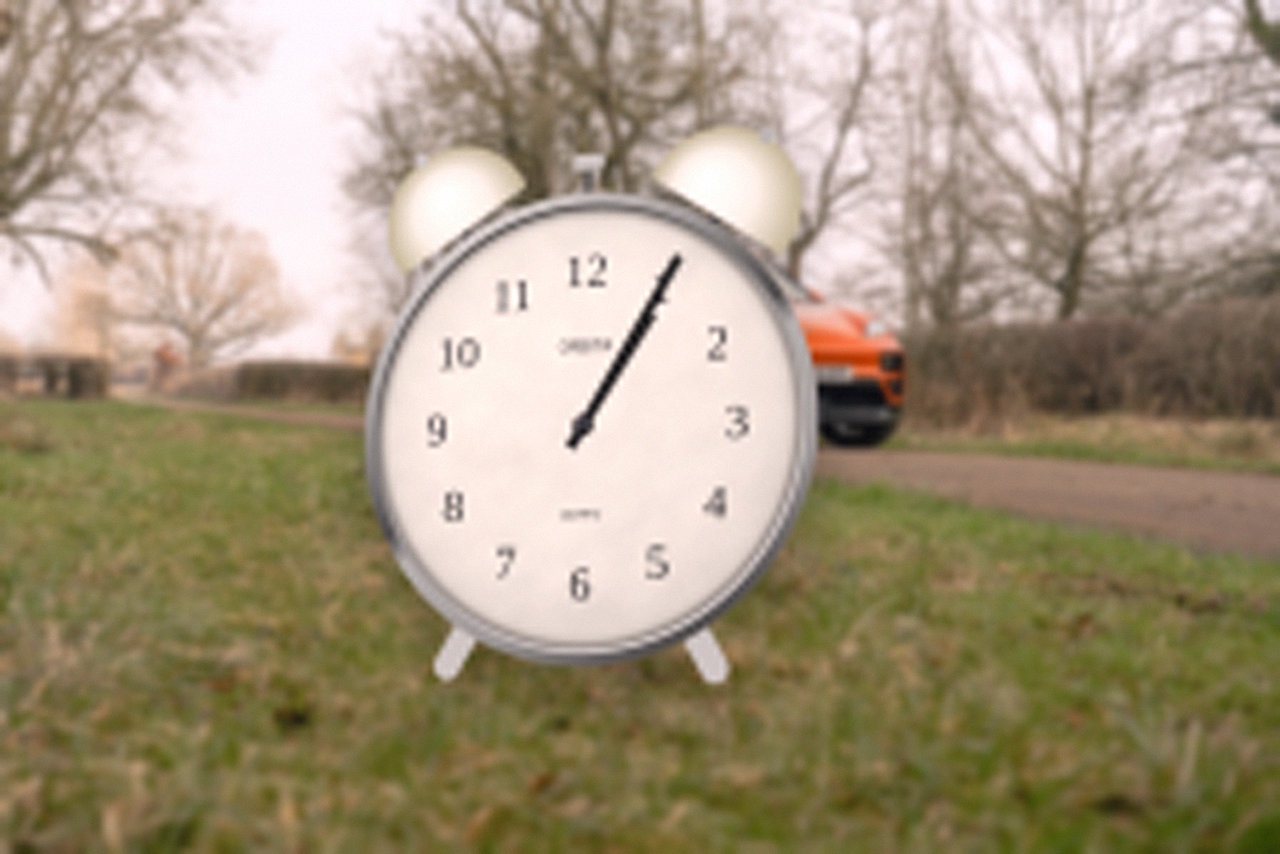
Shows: 1:05
